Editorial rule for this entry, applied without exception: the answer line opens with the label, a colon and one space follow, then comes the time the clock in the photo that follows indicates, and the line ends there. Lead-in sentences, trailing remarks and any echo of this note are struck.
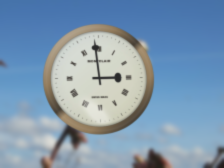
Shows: 2:59
